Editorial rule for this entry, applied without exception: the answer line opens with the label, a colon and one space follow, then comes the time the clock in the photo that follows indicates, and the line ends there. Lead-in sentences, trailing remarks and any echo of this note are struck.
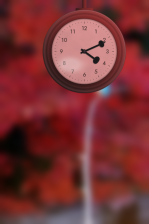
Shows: 4:11
